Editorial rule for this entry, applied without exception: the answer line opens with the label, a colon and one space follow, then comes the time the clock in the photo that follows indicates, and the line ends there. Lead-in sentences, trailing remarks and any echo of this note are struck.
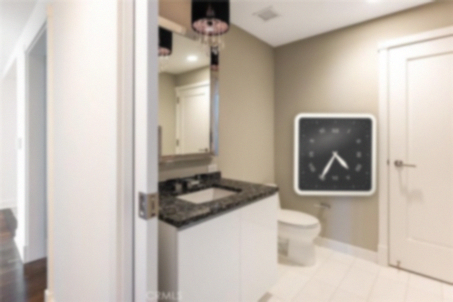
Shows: 4:35
